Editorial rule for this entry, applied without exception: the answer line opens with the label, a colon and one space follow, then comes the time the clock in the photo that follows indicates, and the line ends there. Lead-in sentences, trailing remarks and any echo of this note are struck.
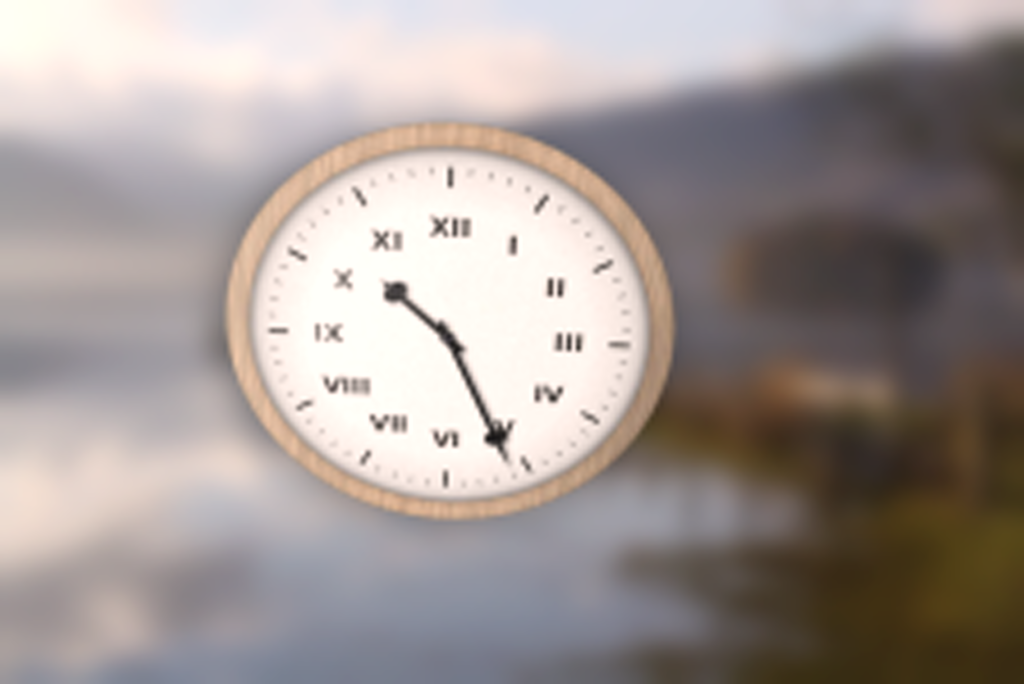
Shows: 10:26
